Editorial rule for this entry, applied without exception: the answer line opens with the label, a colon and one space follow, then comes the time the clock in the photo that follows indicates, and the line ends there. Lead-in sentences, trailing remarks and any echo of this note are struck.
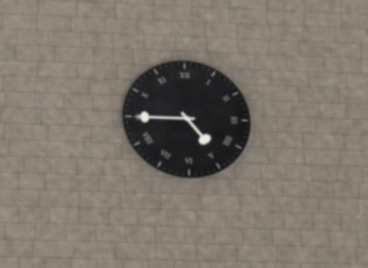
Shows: 4:45
